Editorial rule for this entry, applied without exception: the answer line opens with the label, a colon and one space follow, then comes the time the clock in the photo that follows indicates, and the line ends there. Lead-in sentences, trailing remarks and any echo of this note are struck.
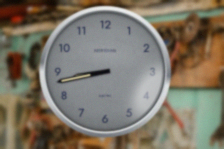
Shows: 8:43
